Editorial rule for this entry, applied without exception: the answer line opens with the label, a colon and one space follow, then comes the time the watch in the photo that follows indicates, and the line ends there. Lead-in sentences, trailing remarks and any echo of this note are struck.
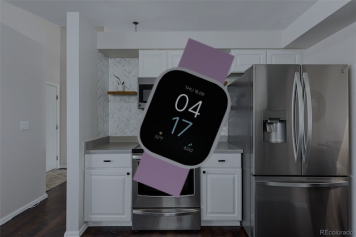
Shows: 4:17
